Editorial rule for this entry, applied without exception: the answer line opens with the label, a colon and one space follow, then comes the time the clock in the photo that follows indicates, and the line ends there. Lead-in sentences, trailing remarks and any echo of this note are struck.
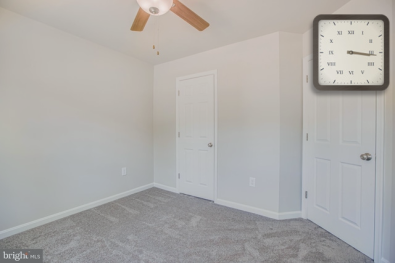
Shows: 3:16
